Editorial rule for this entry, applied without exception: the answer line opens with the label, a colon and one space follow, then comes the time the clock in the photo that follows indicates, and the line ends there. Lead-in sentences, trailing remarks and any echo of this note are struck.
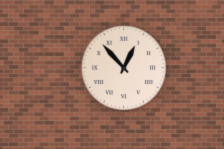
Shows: 12:53
